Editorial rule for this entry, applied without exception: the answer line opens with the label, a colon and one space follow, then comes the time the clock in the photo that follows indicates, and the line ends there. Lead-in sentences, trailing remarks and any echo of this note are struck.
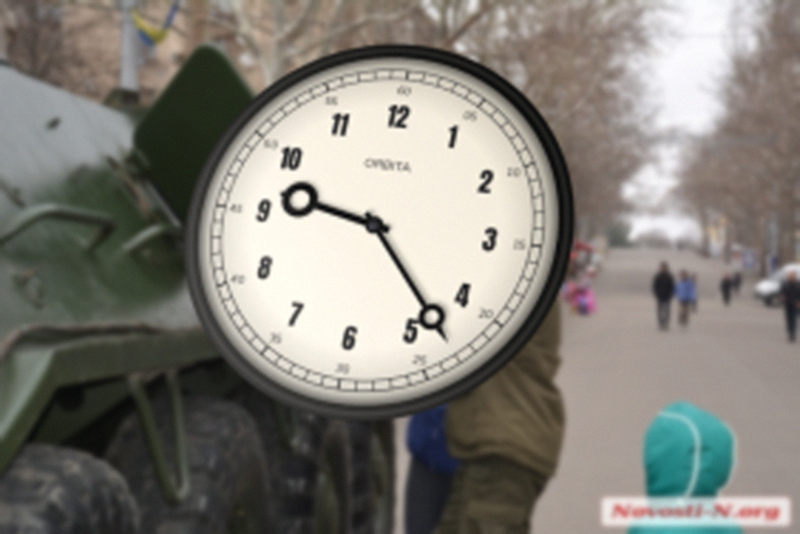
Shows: 9:23
